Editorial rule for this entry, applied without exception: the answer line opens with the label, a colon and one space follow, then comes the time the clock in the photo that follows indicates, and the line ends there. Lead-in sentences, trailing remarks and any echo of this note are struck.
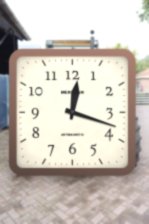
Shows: 12:18
